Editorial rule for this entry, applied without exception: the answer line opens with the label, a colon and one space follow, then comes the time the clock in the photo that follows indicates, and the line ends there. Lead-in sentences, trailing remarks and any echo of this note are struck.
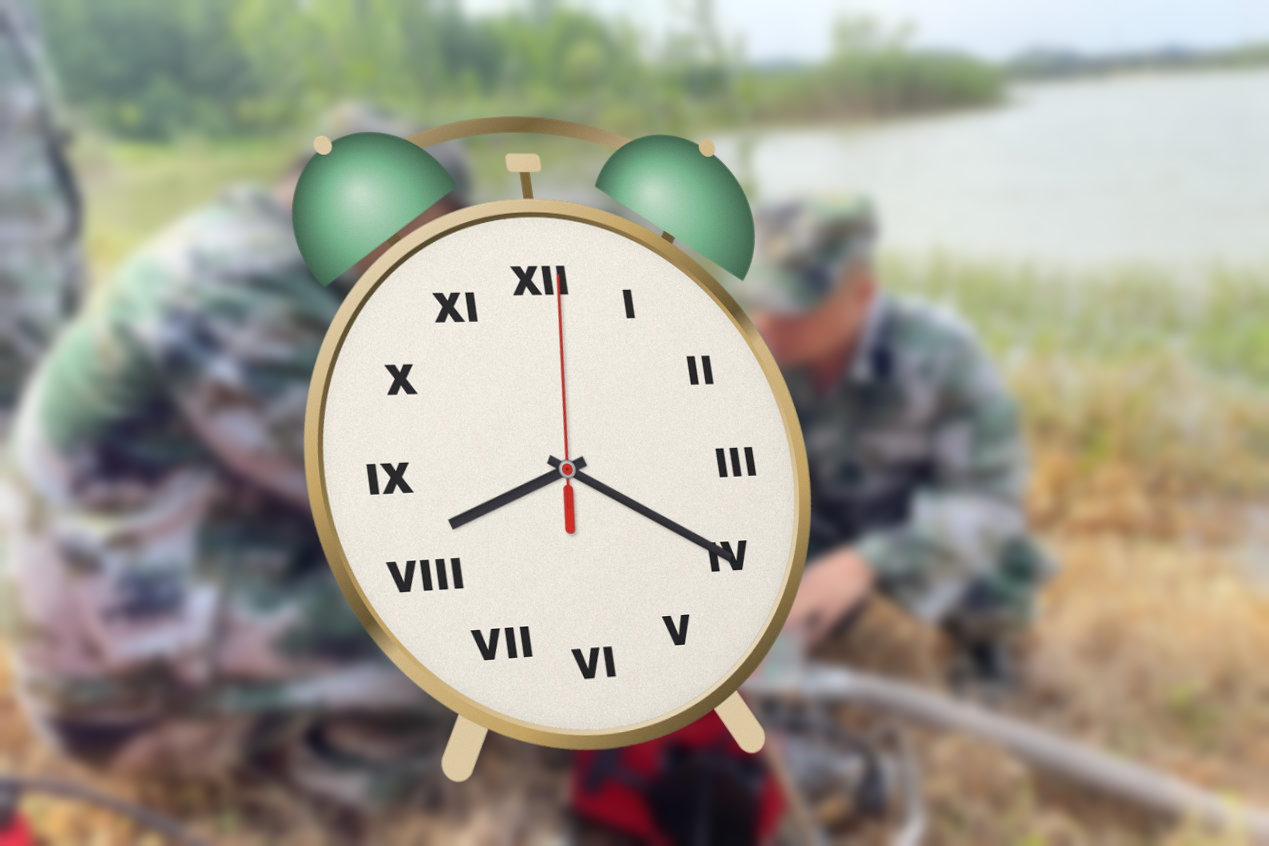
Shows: 8:20:01
